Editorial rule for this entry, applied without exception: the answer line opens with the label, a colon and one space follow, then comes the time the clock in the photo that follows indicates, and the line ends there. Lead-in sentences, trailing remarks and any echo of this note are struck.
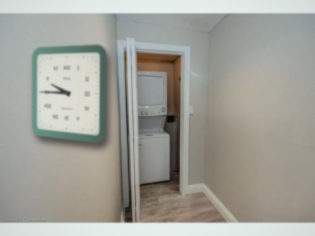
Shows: 9:45
